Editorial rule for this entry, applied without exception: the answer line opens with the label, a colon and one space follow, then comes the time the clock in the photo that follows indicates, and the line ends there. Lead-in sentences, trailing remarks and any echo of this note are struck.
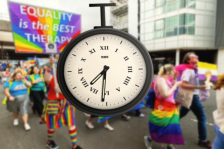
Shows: 7:31
